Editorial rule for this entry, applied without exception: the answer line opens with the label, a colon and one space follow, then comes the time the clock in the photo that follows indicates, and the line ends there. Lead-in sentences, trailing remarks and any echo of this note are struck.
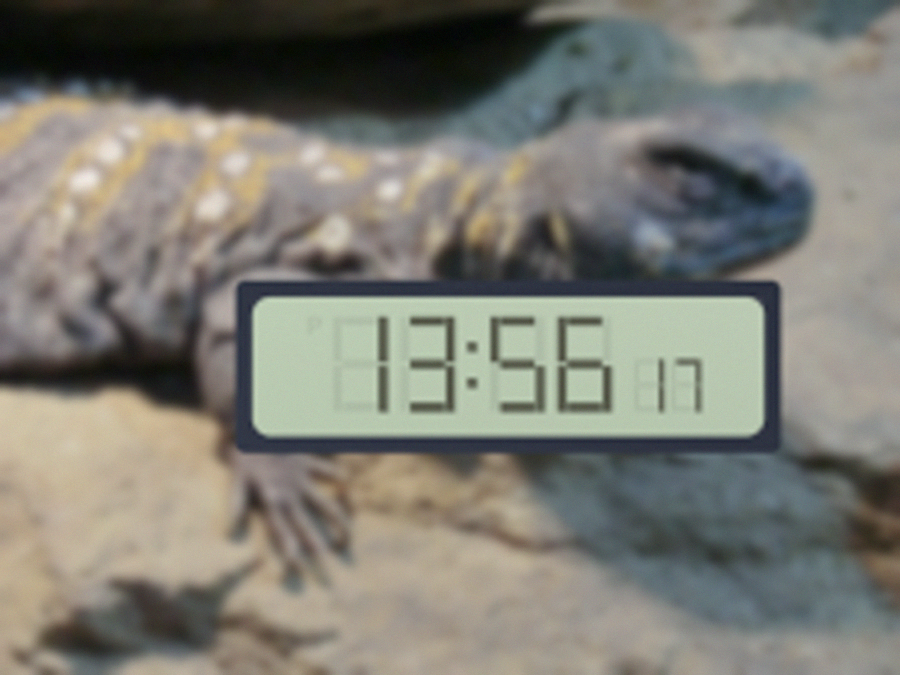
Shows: 13:56:17
